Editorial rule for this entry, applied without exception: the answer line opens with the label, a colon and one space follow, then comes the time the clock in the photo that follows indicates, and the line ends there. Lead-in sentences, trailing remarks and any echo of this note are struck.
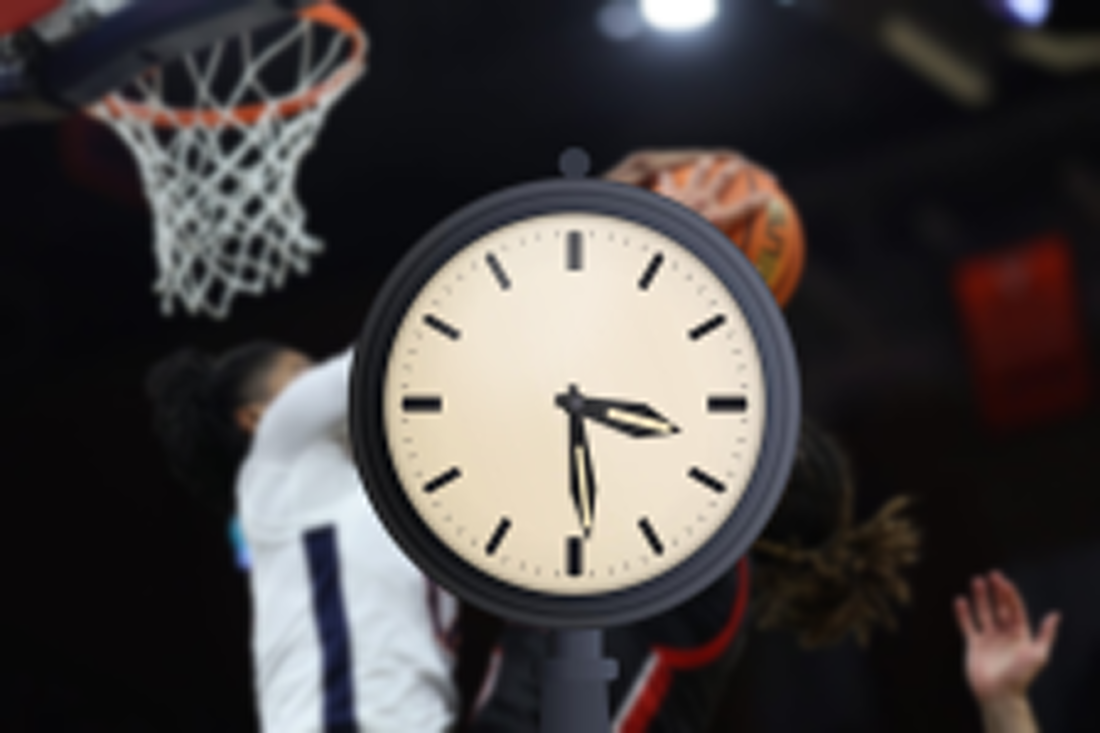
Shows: 3:29
